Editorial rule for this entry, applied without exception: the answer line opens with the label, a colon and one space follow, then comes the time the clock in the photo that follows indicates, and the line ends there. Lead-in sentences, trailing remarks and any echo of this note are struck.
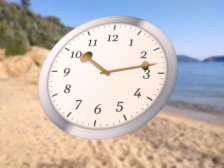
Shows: 10:13
